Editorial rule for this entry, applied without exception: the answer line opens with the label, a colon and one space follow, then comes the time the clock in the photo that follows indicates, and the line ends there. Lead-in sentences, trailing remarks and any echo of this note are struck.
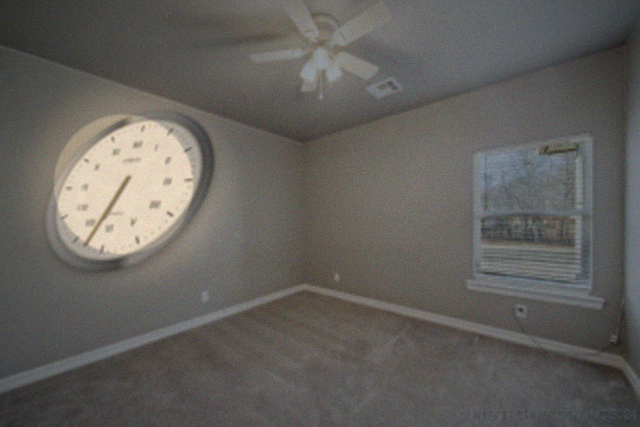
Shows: 6:33
